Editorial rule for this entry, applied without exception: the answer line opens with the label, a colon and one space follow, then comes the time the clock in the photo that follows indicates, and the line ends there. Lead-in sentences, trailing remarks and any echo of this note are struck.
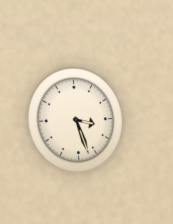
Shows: 3:27
